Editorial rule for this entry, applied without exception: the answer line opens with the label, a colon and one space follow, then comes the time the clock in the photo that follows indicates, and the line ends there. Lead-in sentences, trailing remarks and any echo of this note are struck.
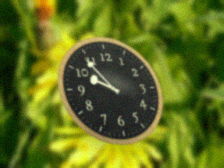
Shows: 9:54
